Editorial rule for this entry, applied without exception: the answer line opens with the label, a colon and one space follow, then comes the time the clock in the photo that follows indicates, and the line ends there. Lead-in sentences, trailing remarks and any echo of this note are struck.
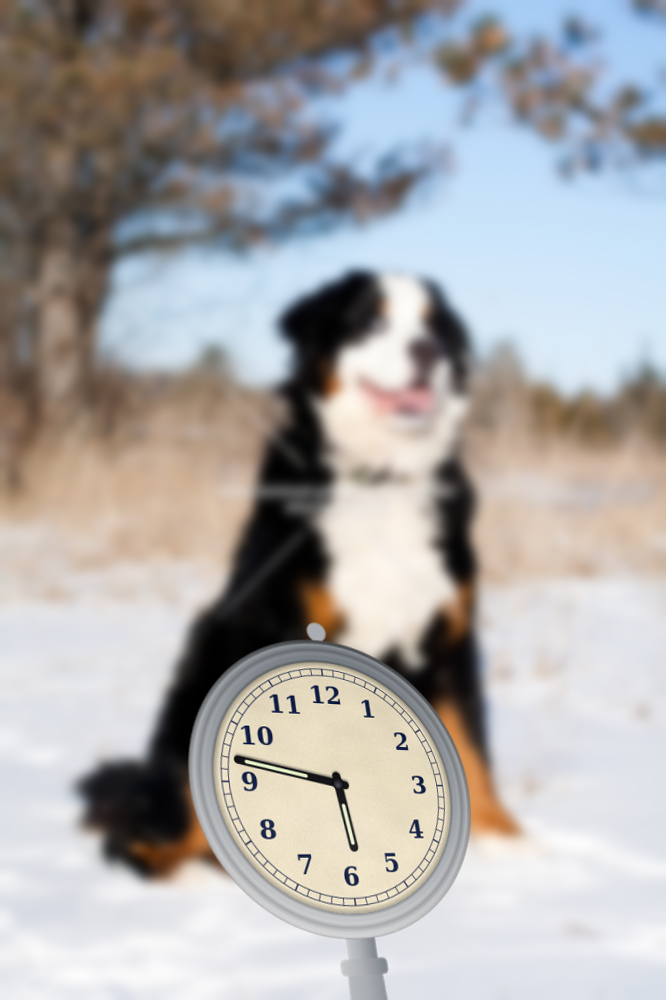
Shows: 5:47
